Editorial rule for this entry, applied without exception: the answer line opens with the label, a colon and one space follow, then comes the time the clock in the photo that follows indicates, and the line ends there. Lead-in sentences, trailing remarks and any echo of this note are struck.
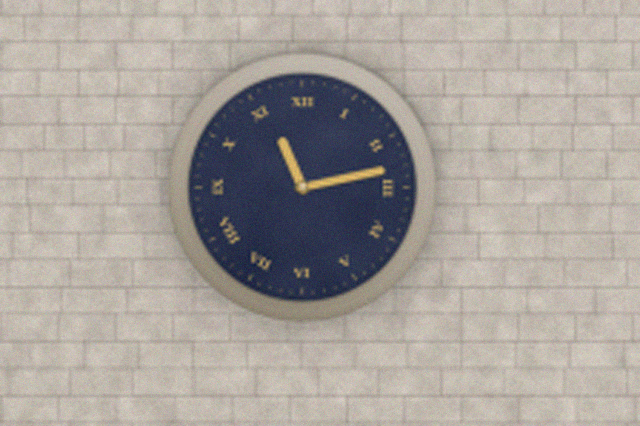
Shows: 11:13
